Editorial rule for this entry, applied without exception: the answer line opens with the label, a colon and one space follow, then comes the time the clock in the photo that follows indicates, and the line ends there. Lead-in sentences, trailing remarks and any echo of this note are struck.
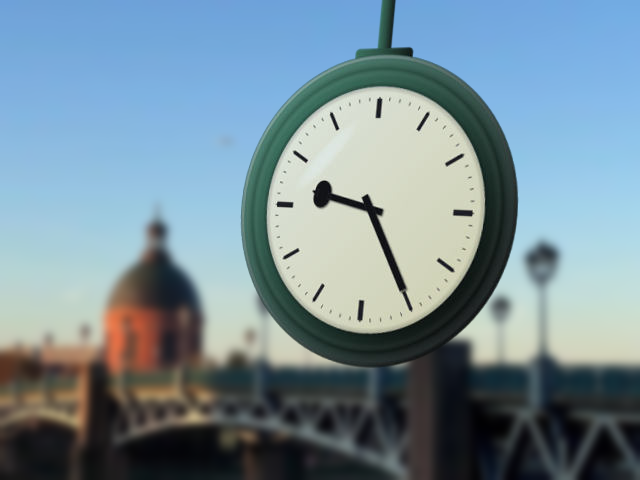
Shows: 9:25
